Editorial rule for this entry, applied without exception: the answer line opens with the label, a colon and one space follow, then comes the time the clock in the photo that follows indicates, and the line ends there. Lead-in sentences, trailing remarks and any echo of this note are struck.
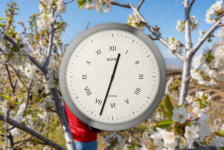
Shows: 12:33
